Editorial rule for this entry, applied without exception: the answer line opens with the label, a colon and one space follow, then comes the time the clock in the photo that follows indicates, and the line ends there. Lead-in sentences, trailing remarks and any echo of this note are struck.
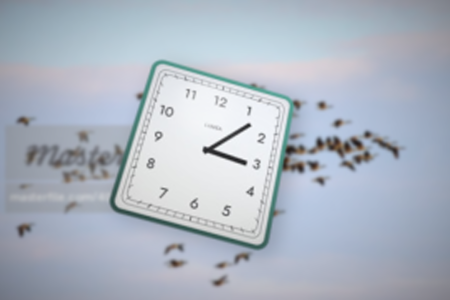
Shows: 3:07
